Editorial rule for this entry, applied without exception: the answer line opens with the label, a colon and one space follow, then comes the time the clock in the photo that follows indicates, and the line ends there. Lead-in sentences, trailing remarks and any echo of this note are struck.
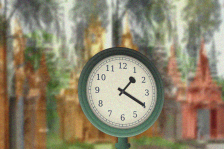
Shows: 1:20
